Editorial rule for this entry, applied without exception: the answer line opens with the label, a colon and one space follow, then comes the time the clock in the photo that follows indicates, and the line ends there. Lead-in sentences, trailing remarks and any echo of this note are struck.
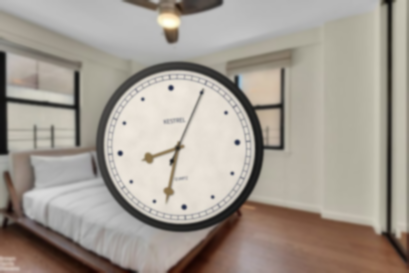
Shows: 8:33:05
